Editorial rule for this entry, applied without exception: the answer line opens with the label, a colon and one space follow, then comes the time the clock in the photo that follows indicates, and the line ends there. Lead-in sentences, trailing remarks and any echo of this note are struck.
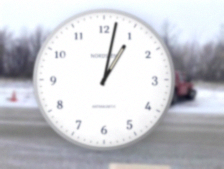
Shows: 1:02
